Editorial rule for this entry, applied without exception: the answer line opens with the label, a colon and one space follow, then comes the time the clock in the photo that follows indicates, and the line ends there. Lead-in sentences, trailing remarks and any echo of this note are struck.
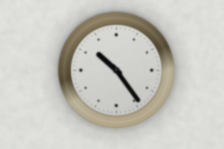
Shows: 10:24
